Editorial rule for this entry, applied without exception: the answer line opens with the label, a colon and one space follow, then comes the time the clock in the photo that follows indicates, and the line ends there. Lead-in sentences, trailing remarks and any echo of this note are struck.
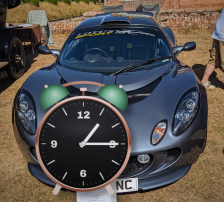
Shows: 1:15
